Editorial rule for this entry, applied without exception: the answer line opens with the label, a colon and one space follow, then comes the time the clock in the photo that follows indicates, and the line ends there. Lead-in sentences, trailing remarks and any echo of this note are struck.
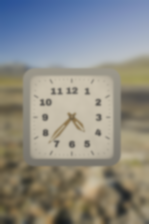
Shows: 4:37
